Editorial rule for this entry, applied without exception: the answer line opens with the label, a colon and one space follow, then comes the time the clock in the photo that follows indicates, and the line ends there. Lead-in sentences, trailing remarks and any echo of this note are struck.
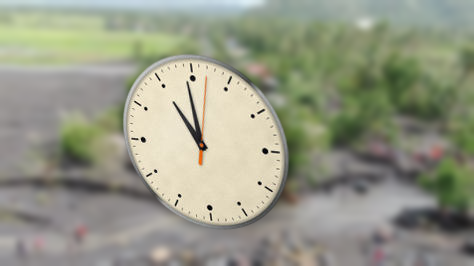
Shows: 10:59:02
